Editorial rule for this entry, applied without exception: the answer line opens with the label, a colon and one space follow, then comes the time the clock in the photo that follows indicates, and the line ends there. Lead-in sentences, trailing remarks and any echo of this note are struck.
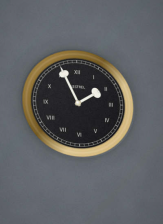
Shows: 1:56
